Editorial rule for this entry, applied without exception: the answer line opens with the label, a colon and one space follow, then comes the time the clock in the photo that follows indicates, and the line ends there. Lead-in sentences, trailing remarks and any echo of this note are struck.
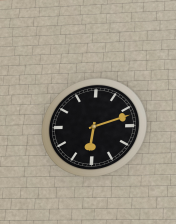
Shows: 6:12
